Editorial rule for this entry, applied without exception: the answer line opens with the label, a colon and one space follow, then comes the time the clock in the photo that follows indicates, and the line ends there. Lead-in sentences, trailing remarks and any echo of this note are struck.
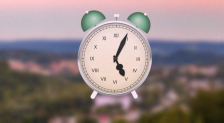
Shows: 5:04
